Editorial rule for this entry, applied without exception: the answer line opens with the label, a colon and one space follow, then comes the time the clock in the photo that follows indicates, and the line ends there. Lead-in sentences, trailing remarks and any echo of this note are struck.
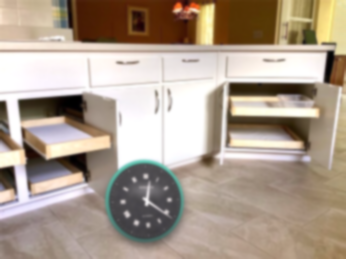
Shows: 12:21
